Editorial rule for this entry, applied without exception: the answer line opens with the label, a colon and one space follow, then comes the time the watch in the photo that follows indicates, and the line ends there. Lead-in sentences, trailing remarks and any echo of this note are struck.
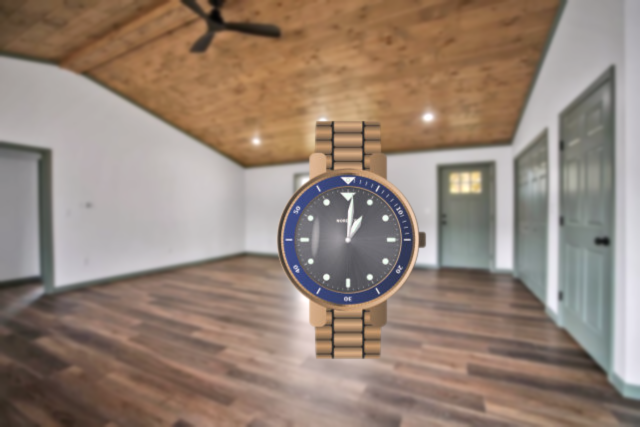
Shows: 1:01
